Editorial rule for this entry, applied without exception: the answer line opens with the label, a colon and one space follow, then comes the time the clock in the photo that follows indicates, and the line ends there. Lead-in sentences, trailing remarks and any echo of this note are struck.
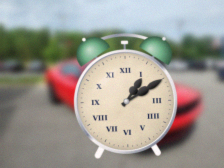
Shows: 1:10
